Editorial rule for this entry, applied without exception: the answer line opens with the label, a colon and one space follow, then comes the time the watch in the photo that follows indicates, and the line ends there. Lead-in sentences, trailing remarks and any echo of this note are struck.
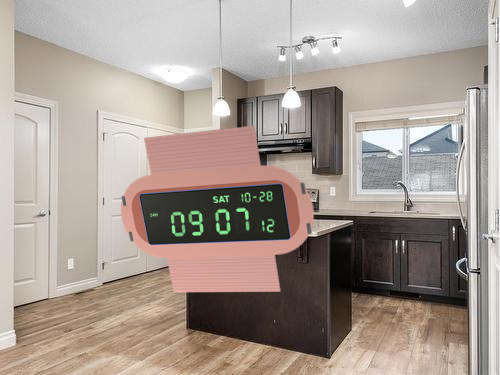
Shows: 9:07:12
